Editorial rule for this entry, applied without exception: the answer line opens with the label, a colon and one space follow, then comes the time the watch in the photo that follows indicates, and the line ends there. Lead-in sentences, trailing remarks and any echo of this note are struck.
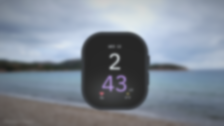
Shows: 2:43
